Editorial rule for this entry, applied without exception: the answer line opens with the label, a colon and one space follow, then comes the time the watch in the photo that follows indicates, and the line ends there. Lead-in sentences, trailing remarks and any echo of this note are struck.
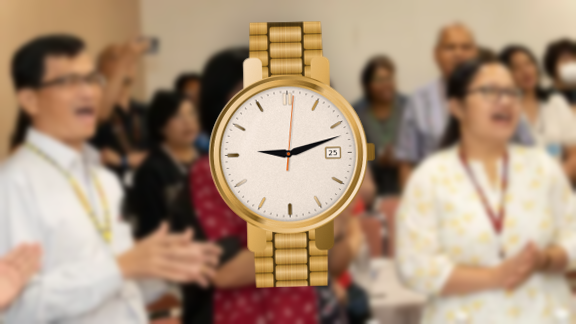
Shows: 9:12:01
